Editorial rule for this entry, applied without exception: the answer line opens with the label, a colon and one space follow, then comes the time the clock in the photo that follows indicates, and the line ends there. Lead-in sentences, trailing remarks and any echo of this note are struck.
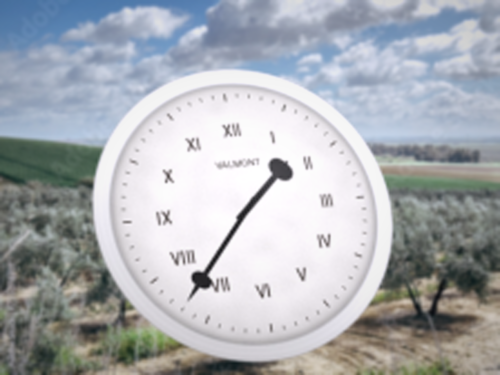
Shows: 1:37
